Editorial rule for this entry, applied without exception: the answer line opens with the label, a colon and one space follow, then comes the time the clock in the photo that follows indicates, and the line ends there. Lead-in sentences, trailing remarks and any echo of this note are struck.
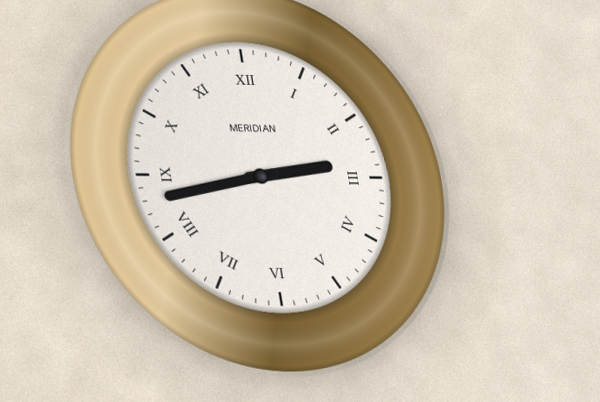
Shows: 2:43
